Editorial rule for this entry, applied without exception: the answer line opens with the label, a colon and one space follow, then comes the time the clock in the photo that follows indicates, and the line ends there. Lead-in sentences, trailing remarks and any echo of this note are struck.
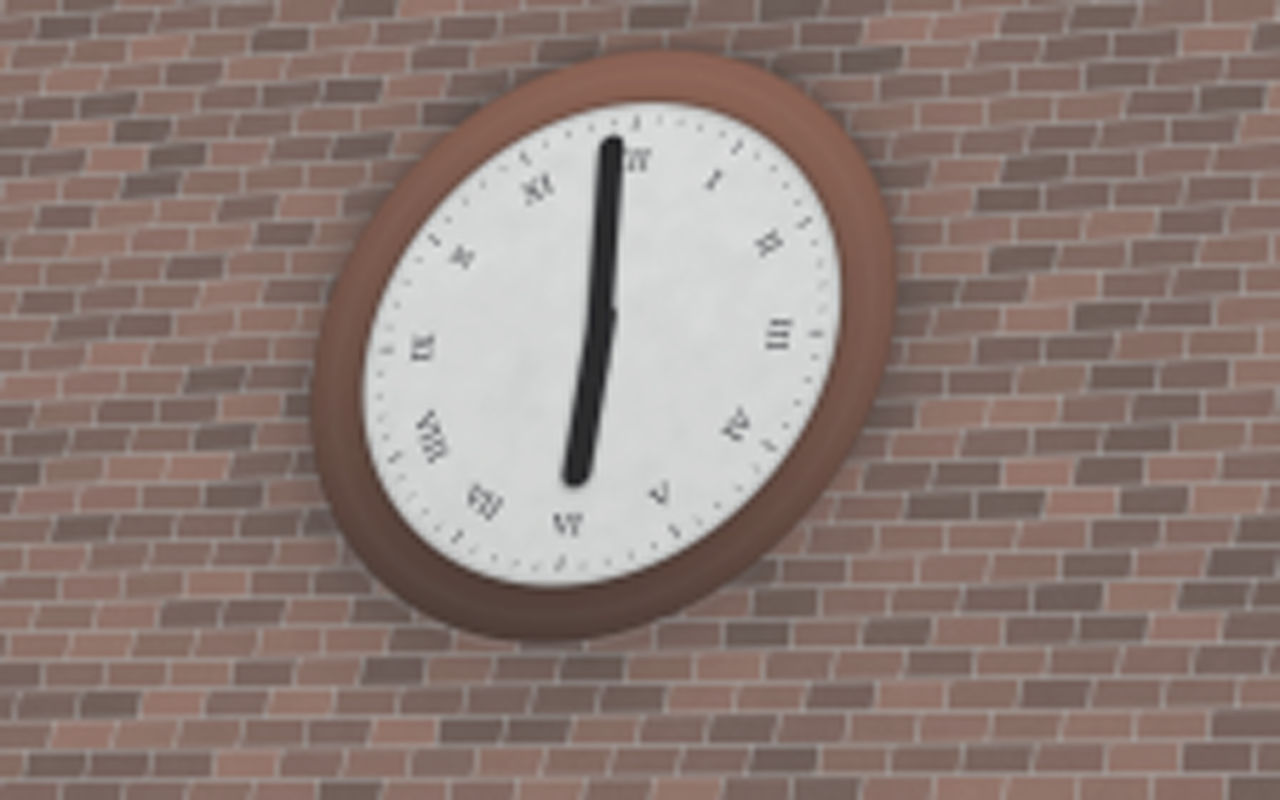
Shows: 5:59
